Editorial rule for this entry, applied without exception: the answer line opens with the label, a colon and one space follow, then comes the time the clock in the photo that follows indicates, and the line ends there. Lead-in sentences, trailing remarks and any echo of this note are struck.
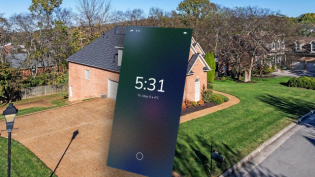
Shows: 5:31
